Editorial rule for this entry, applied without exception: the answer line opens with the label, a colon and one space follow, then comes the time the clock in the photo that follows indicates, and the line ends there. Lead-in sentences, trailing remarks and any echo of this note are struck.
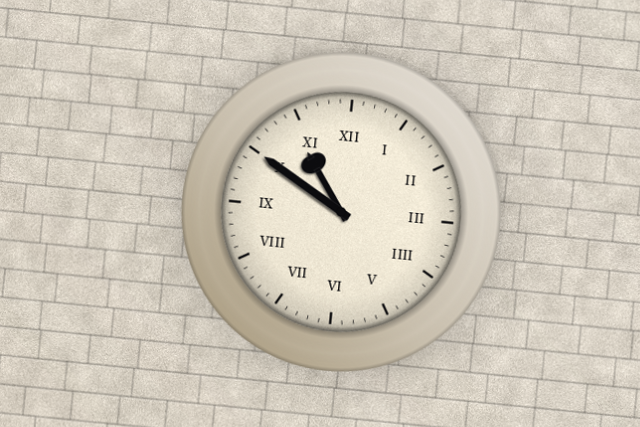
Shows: 10:50
